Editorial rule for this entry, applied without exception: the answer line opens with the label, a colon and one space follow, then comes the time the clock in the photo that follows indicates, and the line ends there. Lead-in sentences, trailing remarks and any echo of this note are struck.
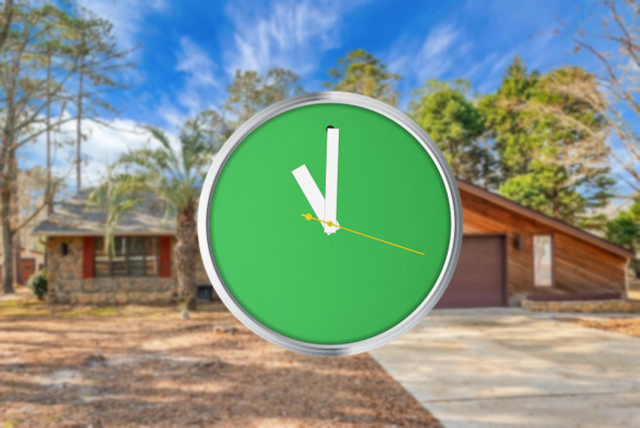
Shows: 11:00:18
